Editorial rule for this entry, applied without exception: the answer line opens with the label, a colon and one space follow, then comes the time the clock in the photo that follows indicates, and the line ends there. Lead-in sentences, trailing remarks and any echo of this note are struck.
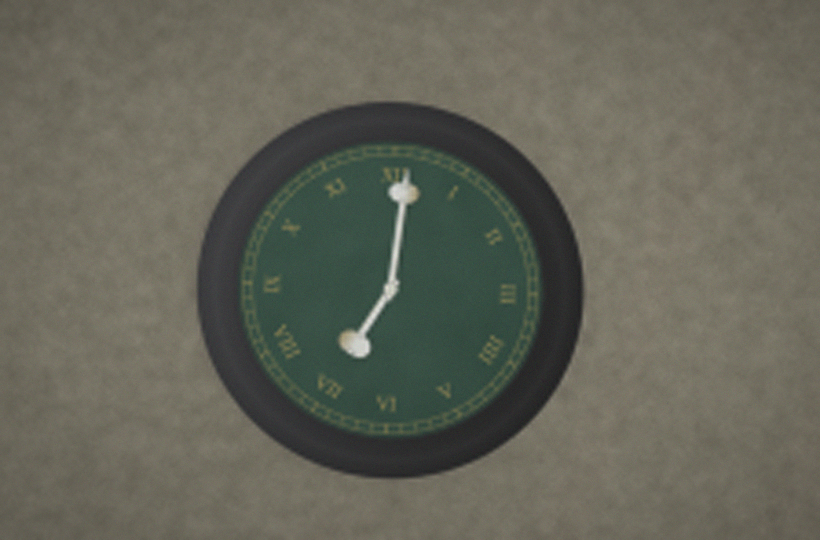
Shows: 7:01
